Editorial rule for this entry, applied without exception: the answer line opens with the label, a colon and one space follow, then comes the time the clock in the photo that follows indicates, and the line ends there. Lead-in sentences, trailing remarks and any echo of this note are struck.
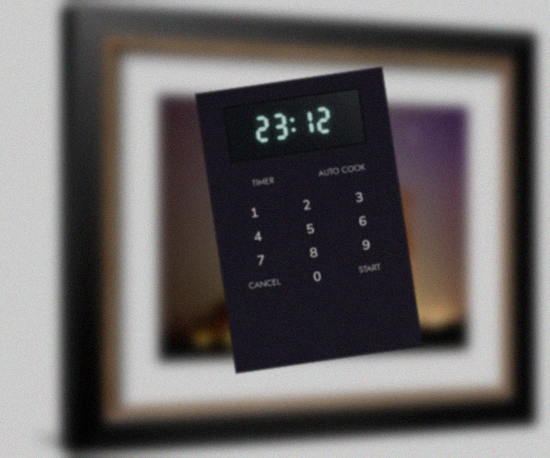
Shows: 23:12
